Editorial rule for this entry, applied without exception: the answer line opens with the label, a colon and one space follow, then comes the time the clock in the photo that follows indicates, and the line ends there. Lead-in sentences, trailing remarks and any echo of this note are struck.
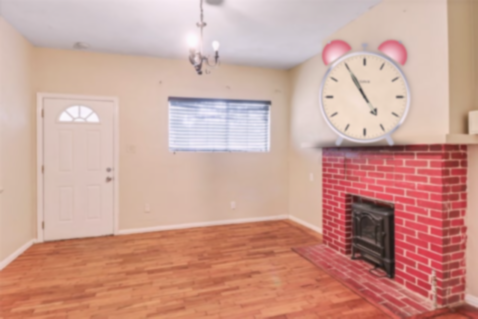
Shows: 4:55
